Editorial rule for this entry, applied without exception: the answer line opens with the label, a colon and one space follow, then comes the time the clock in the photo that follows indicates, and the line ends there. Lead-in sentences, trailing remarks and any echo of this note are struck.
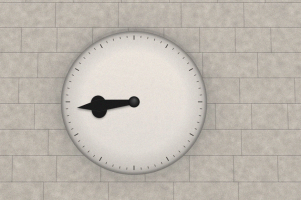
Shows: 8:44
